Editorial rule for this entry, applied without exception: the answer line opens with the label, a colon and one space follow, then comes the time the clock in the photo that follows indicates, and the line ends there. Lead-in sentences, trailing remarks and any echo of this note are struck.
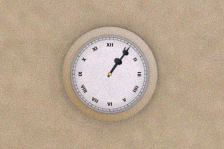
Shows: 1:06
